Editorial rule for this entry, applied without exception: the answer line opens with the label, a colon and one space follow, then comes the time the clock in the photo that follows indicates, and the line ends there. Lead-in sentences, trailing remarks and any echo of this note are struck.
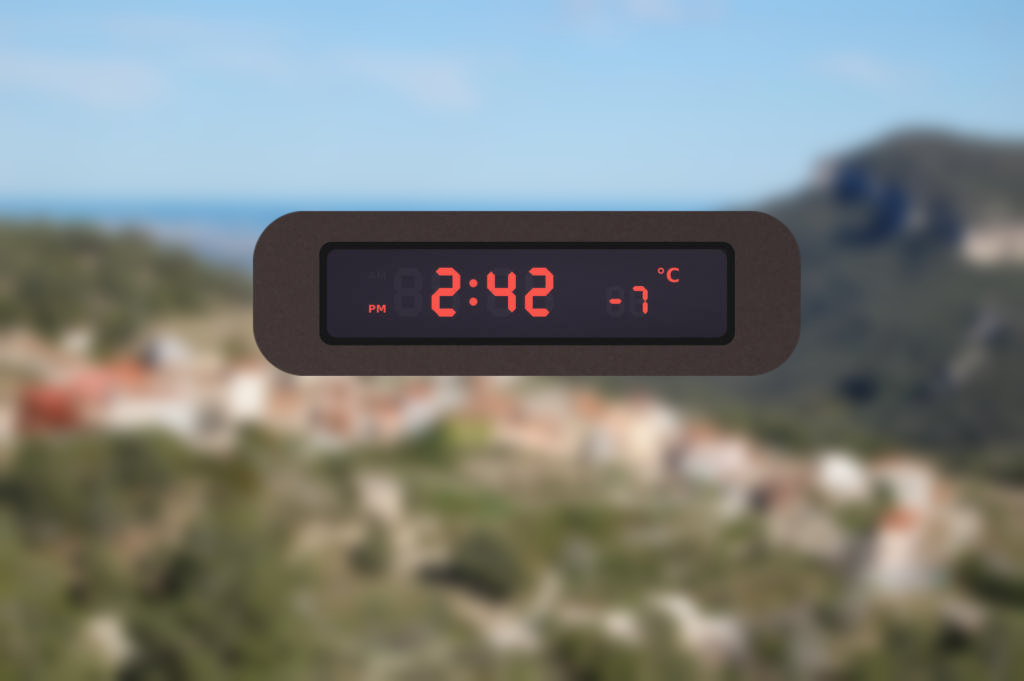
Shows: 2:42
